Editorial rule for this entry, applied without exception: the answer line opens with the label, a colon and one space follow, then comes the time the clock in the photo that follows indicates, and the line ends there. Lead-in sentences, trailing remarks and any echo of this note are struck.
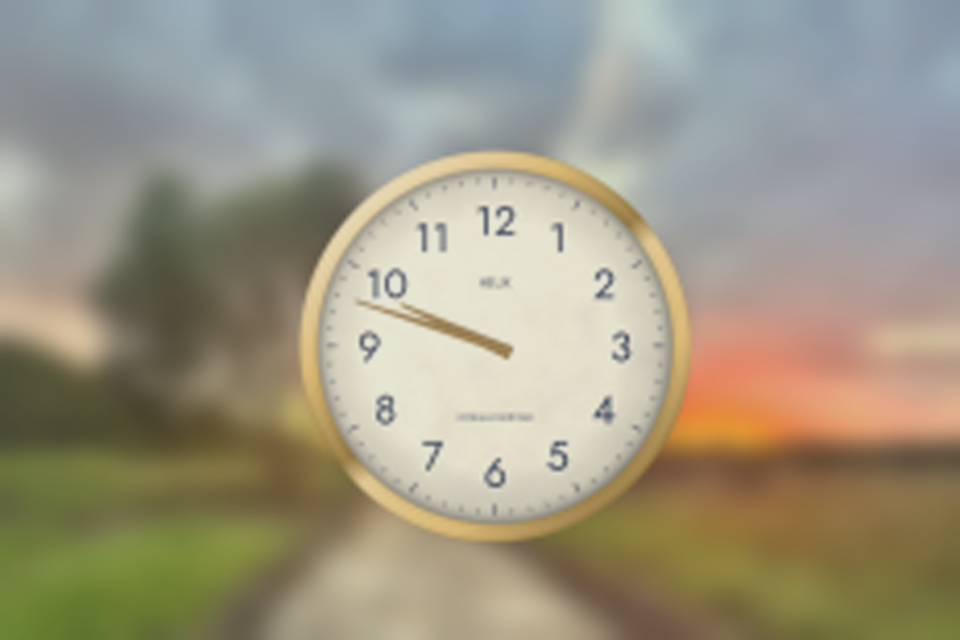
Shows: 9:48
